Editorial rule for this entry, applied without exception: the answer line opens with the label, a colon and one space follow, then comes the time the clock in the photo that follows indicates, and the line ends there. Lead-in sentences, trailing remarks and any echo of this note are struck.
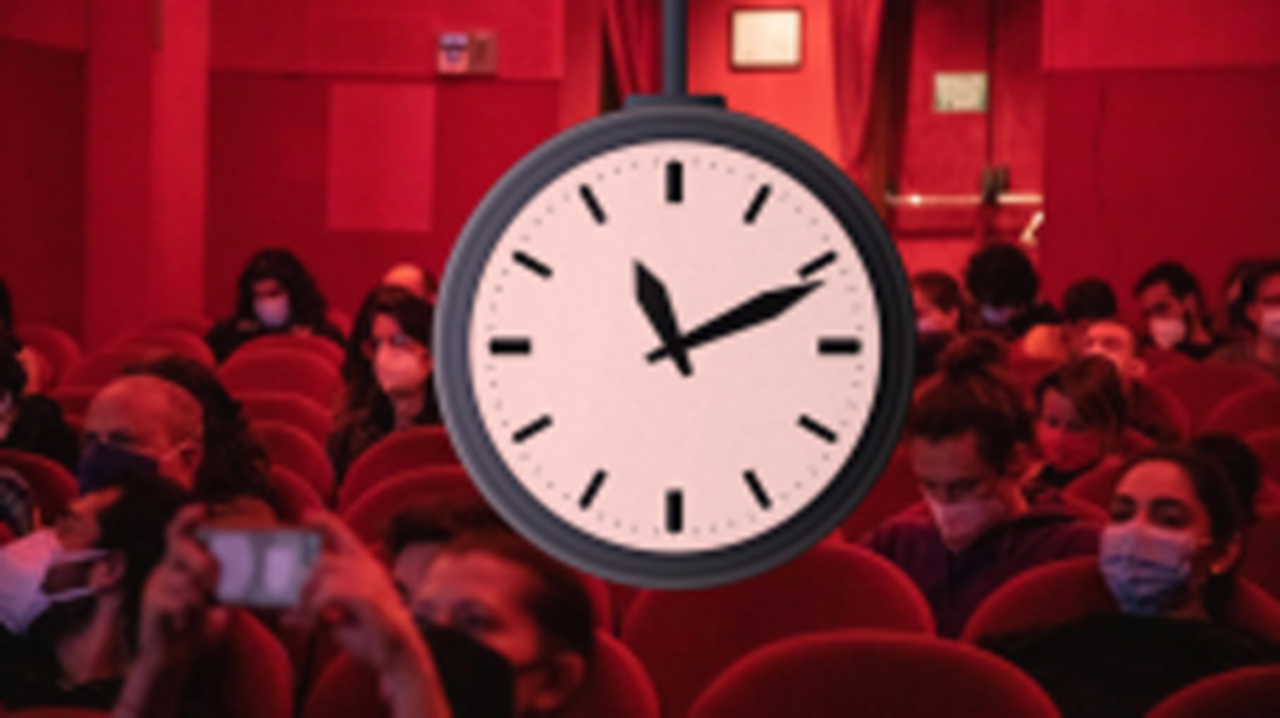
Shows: 11:11
